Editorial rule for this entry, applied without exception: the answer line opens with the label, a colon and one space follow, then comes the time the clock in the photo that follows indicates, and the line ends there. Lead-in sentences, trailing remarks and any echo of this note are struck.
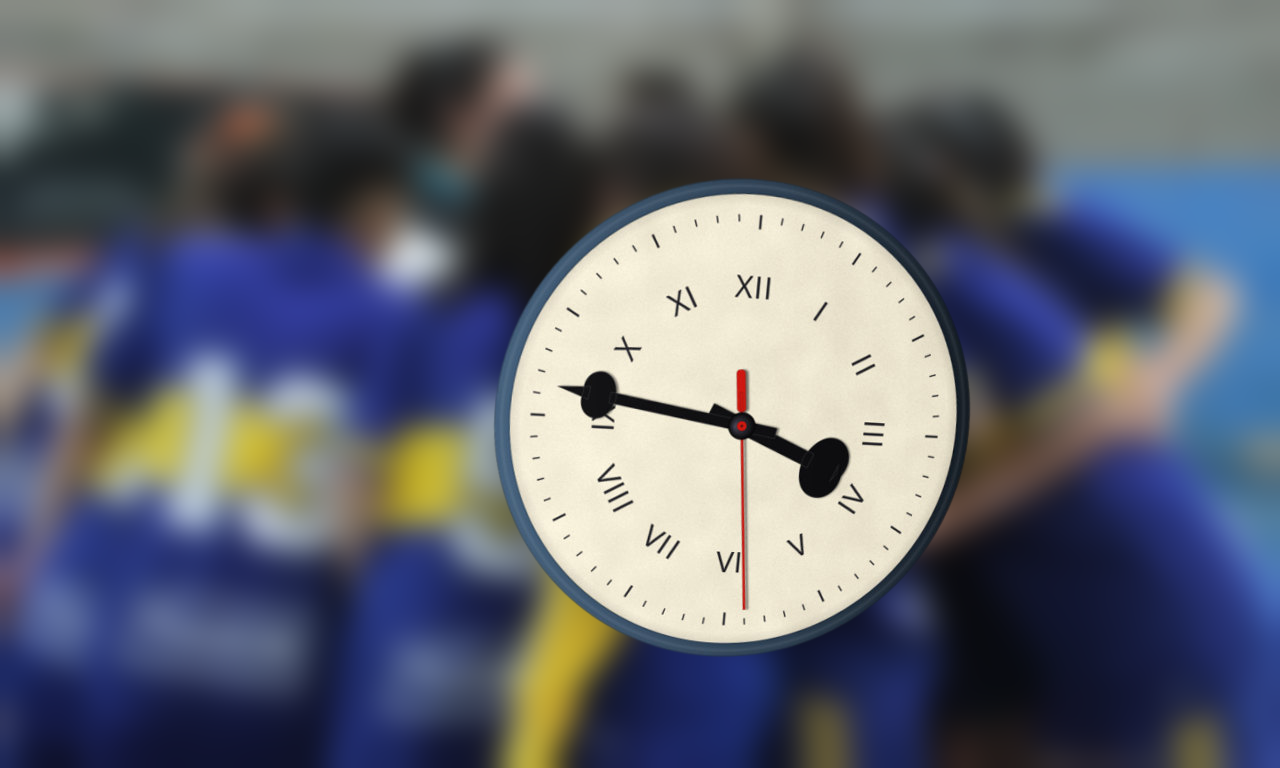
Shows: 3:46:29
